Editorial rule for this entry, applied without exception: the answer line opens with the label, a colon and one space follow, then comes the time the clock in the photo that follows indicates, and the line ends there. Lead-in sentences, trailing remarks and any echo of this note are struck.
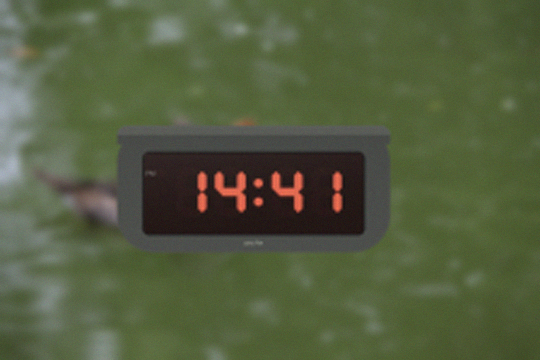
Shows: 14:41
